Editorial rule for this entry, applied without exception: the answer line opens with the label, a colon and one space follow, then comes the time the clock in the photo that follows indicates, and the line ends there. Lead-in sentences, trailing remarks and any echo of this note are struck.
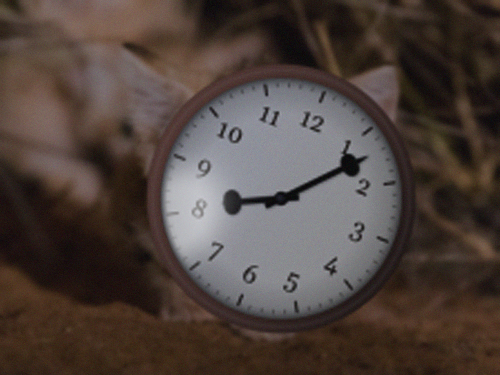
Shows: 8:07
